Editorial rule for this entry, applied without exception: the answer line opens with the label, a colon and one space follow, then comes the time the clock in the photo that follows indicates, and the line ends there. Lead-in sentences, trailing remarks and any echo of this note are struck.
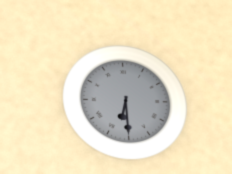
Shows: 6:30
